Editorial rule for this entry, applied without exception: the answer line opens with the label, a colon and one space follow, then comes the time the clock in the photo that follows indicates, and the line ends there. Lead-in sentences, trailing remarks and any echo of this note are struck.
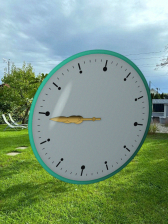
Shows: 8:44
